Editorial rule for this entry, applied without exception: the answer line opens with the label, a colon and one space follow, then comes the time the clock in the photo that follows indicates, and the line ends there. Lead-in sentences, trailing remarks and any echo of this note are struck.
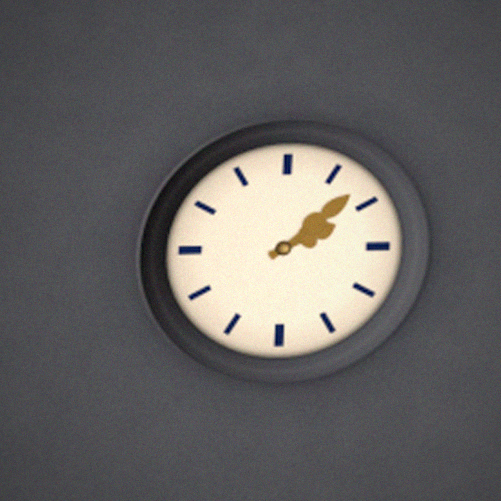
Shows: 2:08
